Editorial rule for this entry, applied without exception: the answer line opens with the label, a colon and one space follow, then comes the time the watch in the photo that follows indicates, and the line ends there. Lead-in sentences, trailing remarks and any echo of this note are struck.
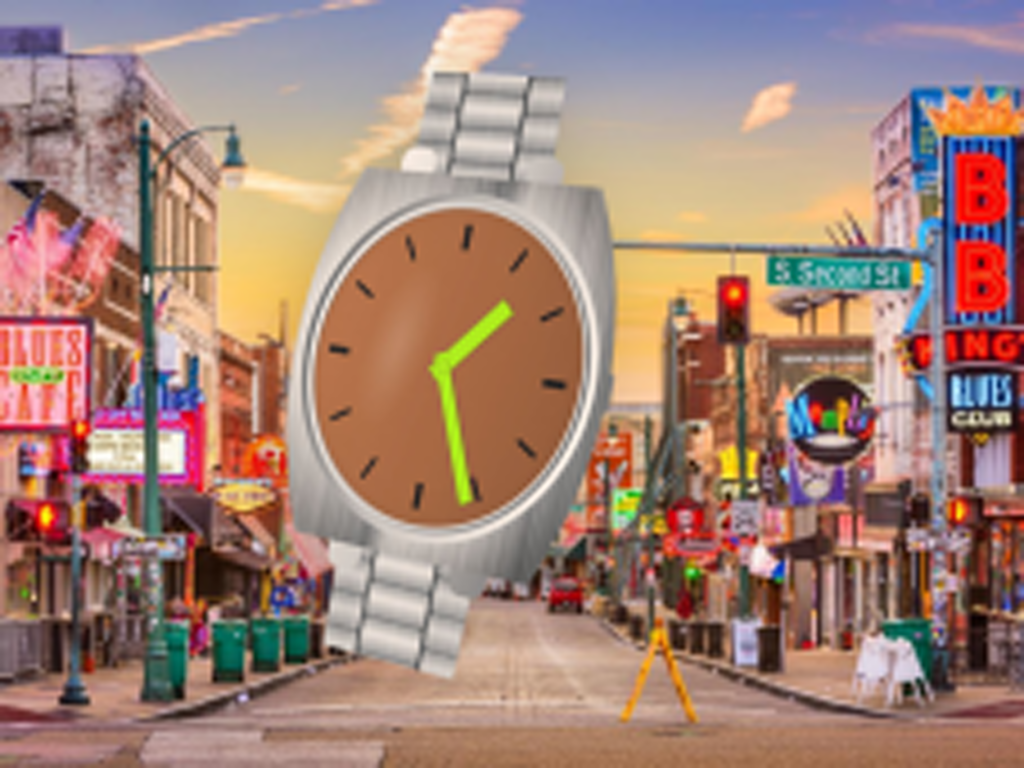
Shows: 1:26
